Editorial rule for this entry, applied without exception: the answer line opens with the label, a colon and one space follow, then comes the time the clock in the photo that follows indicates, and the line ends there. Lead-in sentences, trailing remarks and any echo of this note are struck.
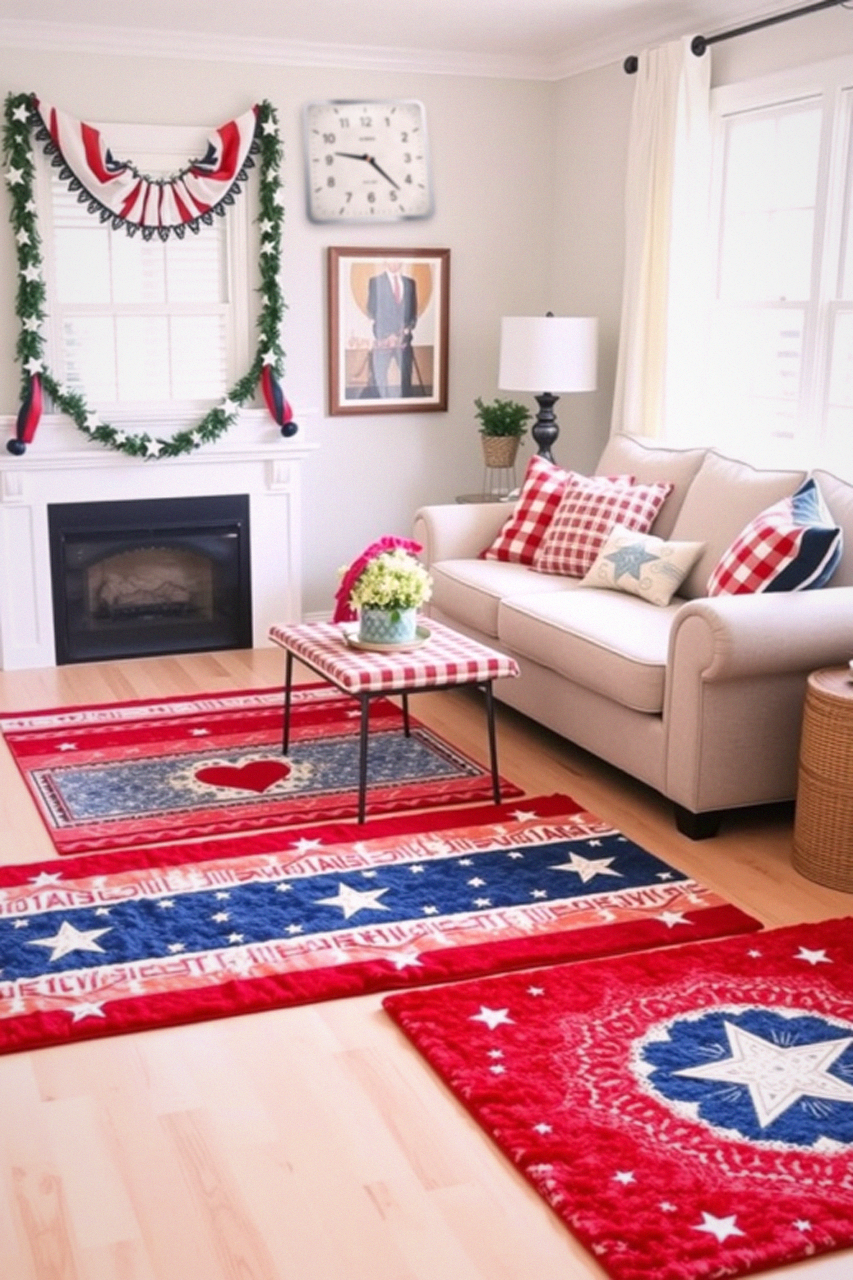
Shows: 9:23
